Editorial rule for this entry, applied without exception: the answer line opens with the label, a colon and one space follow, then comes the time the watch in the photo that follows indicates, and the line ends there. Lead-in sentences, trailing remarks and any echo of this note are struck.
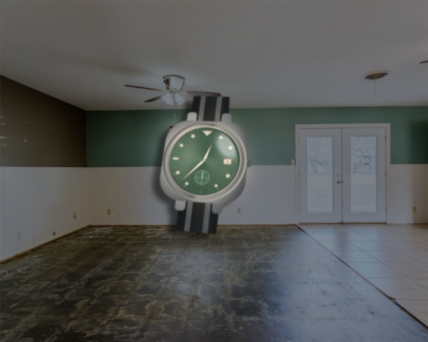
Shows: 12:37
